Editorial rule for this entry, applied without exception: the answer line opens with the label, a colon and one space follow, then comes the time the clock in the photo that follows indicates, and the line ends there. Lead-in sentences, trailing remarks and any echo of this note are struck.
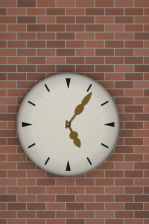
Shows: 5:06
